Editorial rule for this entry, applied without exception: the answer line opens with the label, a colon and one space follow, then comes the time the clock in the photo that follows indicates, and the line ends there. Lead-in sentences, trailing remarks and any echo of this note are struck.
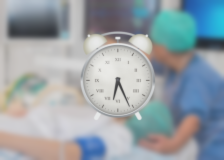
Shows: 6:26
